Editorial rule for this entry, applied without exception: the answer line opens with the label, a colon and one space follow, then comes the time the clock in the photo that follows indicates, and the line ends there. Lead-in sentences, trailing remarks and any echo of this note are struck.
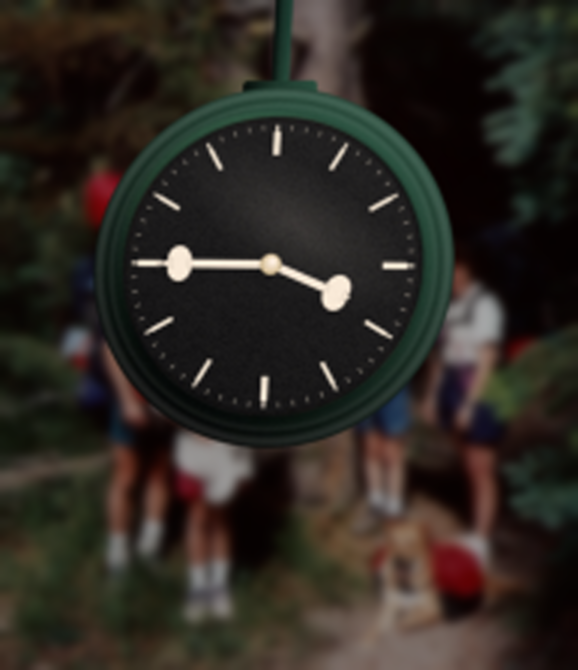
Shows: 3:45
